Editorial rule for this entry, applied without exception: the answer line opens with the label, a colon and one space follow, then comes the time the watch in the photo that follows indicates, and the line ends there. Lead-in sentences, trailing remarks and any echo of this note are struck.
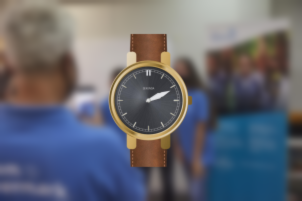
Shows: 2:11
